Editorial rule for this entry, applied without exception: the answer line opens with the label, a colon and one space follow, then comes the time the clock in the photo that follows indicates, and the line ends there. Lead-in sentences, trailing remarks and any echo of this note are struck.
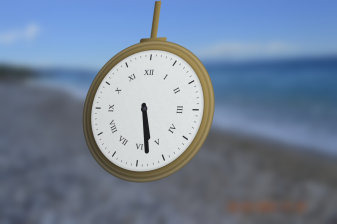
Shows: 5:28
